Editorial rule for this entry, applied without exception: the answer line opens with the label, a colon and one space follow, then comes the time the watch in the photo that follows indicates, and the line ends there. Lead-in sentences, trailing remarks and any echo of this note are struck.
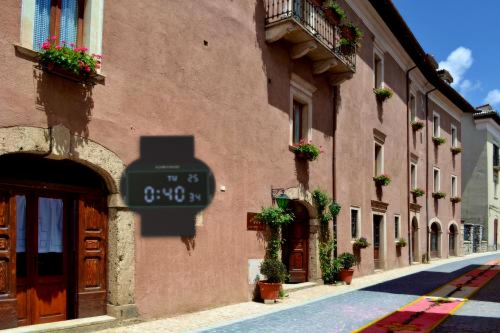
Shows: 0:40
